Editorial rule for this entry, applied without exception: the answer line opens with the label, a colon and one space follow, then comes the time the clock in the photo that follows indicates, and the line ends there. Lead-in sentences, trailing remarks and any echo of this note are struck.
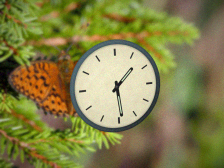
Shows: 1:29
